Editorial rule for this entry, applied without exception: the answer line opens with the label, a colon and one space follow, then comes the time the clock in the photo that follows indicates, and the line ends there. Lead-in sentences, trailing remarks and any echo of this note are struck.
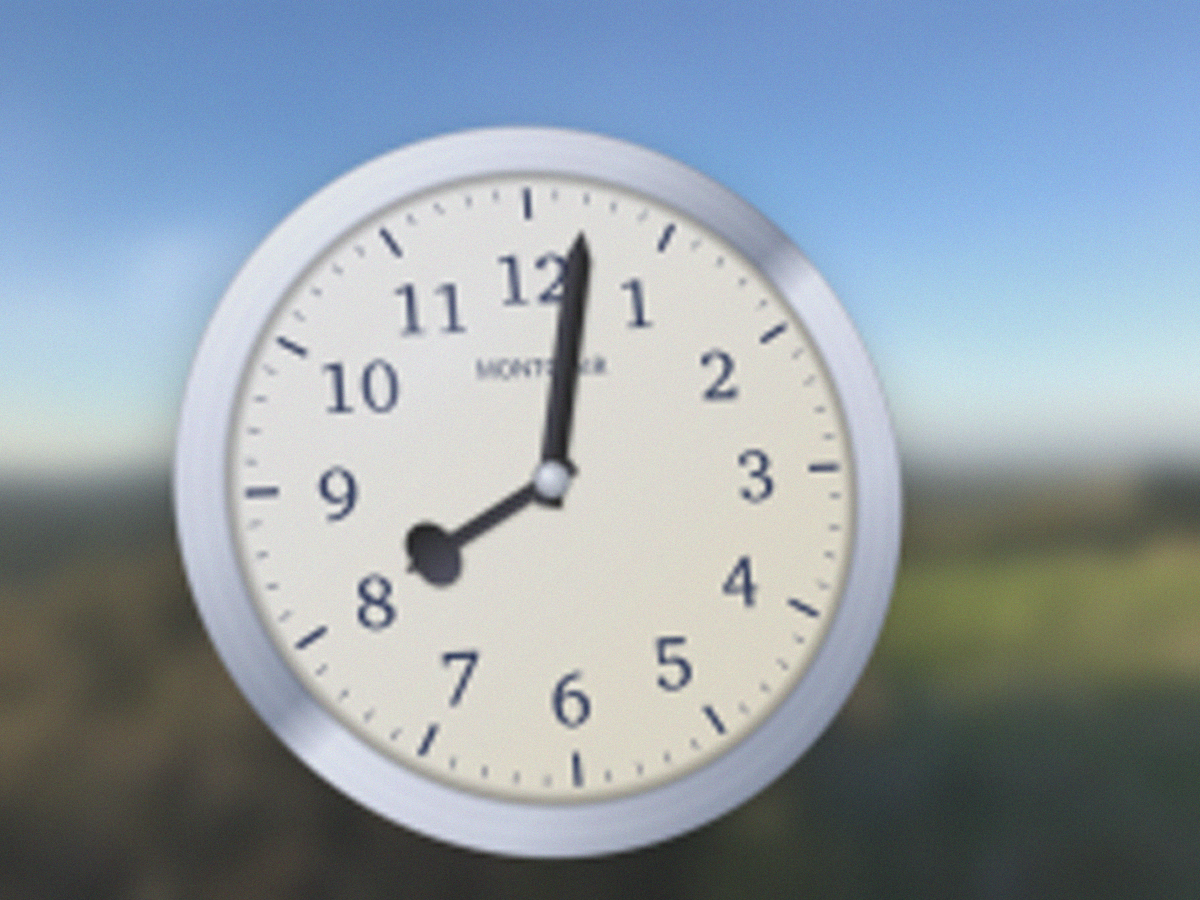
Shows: 8:02
